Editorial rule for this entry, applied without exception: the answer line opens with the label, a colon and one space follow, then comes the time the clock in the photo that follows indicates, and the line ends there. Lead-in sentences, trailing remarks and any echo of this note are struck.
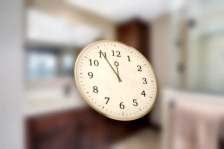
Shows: 11:55
